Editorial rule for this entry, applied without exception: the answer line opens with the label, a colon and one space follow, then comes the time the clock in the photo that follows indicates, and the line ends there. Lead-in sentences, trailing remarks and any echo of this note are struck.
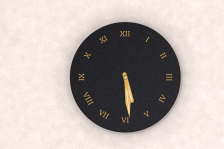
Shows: 5:29
